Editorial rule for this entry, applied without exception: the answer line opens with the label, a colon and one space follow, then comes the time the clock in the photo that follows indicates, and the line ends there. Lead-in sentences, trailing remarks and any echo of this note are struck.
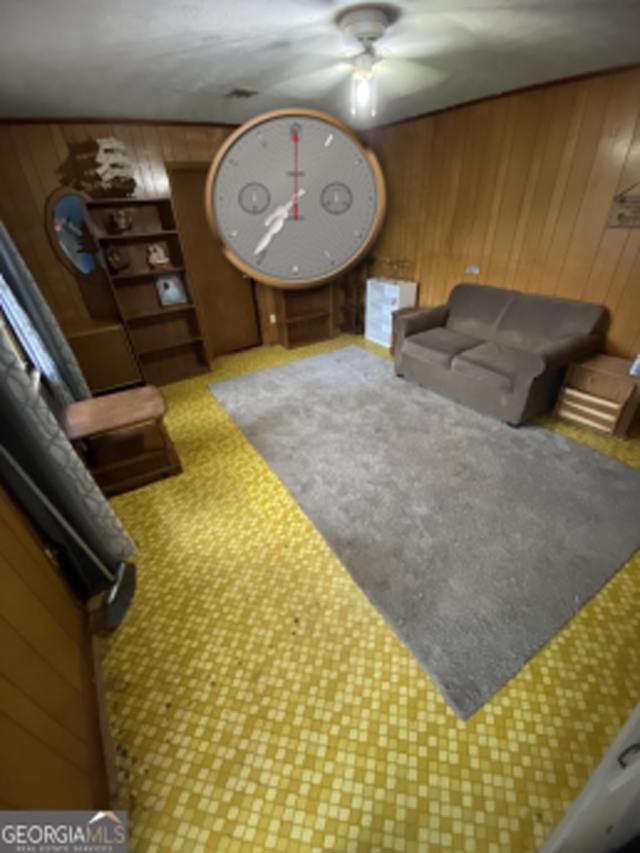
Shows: 7:36
